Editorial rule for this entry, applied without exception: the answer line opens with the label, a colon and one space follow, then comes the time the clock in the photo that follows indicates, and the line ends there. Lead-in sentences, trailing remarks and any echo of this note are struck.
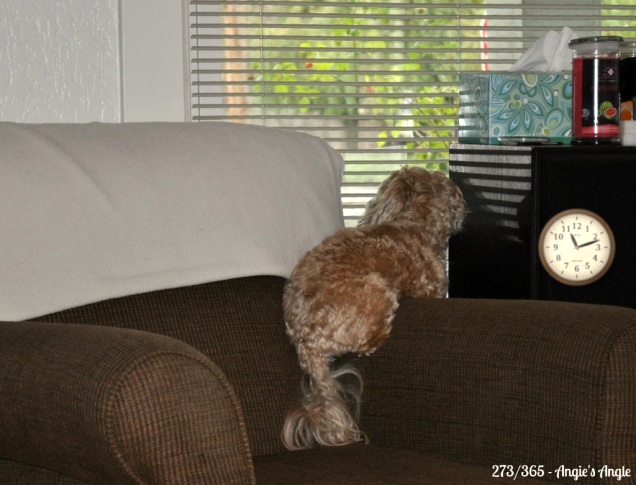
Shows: 11:12
